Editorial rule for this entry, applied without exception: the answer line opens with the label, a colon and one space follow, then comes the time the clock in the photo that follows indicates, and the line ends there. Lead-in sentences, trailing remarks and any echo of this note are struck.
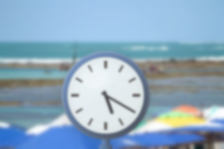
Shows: 5:20
